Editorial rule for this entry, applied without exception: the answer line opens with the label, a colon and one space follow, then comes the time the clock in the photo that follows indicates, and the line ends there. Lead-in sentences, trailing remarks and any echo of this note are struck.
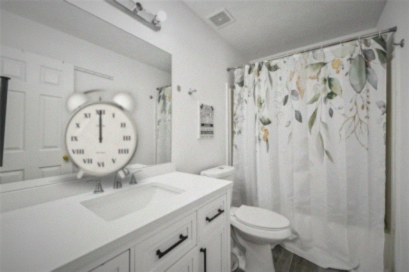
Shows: 12:00
